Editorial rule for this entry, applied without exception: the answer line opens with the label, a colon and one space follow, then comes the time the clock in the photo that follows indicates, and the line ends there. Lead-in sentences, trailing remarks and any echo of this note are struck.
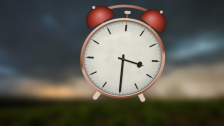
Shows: 3:30
